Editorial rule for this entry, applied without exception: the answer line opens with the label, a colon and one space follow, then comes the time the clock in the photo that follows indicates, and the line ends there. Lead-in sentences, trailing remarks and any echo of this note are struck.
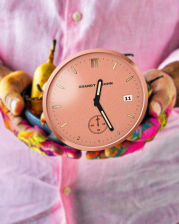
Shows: 12:26
